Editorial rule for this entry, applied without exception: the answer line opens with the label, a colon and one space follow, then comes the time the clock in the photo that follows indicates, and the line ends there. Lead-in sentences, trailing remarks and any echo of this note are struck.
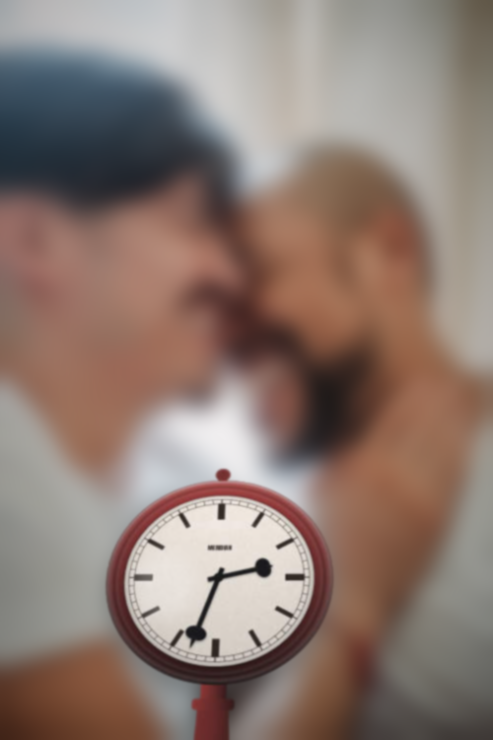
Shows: 2:33
